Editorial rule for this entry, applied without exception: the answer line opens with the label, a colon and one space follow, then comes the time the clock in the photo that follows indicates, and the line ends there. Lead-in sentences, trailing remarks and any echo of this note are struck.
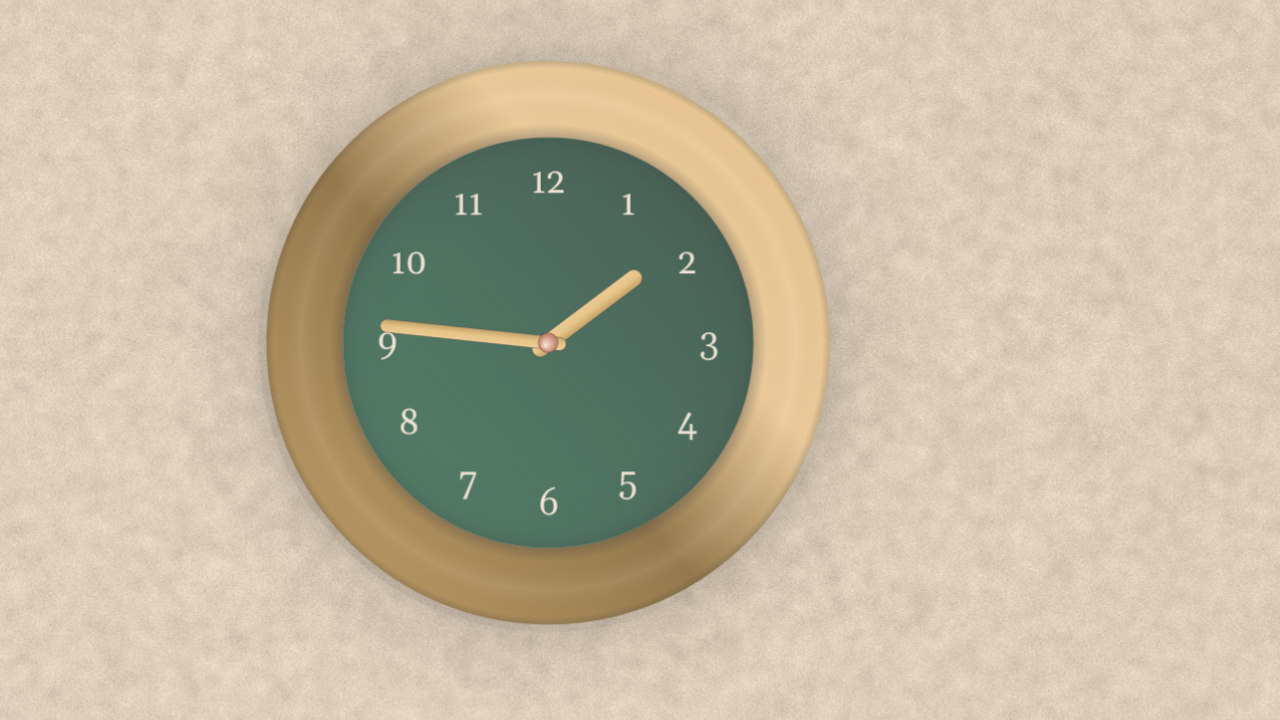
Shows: 1:46
